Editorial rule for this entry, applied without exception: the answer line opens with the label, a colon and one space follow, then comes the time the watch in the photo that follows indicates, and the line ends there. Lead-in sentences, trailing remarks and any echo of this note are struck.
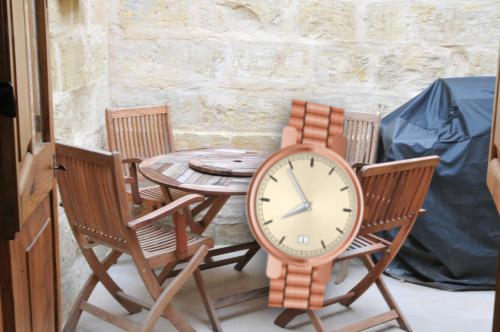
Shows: 7:54
